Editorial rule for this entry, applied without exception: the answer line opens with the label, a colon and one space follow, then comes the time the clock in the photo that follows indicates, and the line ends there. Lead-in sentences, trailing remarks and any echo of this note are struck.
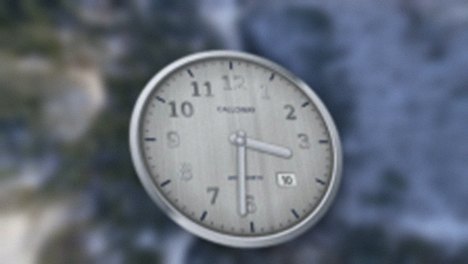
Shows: 3:31
